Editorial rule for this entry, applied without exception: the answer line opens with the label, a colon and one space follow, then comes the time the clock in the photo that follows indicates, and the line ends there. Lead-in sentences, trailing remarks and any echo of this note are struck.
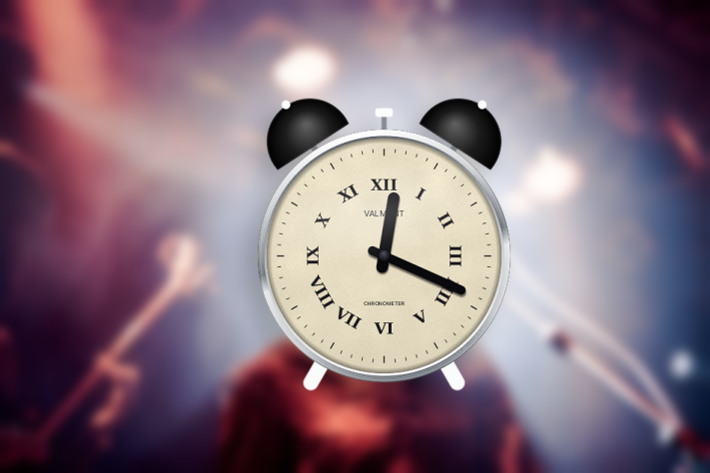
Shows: 12:19
